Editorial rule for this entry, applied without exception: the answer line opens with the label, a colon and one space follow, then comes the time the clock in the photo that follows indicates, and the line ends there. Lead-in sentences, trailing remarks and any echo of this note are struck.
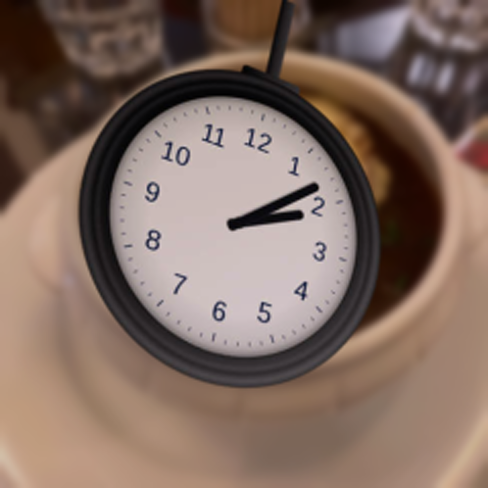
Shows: 2:08
